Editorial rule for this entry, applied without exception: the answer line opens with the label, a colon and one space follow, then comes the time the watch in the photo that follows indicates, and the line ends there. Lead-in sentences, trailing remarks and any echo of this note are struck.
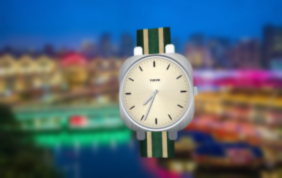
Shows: 7:34
